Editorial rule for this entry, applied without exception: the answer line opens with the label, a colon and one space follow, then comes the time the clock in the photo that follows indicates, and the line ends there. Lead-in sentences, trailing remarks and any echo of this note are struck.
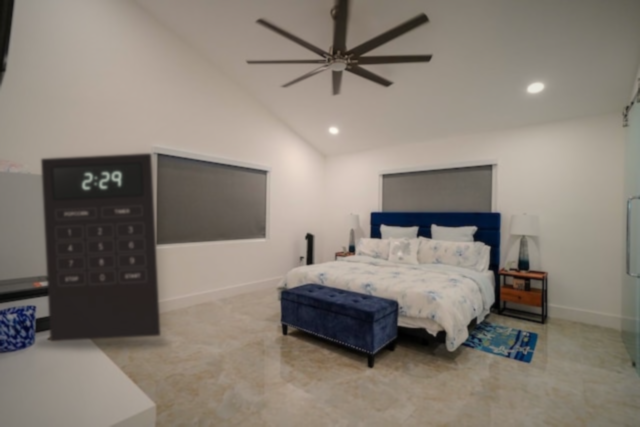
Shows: 2:29
